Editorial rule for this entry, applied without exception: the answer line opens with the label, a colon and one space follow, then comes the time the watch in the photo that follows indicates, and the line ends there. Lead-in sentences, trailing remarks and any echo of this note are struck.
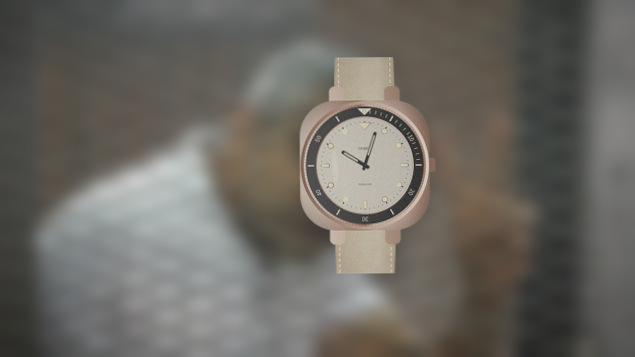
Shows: 10:03
